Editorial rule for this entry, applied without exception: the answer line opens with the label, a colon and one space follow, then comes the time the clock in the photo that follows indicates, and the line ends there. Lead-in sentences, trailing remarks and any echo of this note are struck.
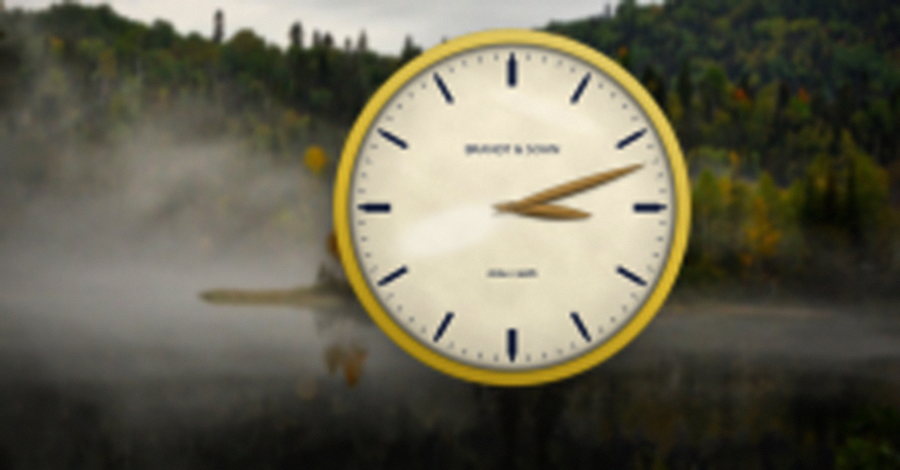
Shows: 3:12
